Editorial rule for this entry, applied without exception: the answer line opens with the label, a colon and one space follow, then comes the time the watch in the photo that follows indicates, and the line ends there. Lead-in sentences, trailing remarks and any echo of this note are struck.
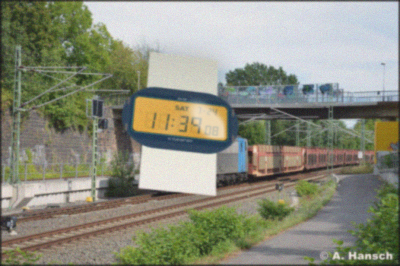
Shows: 11:39:08
